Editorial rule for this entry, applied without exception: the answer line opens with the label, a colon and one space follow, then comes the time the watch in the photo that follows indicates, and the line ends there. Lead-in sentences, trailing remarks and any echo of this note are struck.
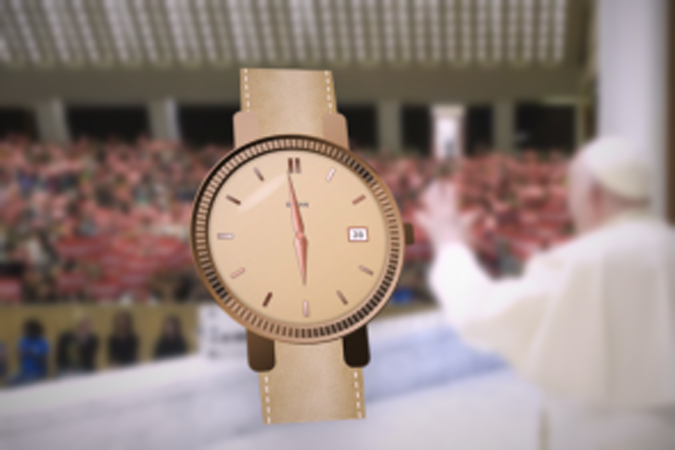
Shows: 5:59
